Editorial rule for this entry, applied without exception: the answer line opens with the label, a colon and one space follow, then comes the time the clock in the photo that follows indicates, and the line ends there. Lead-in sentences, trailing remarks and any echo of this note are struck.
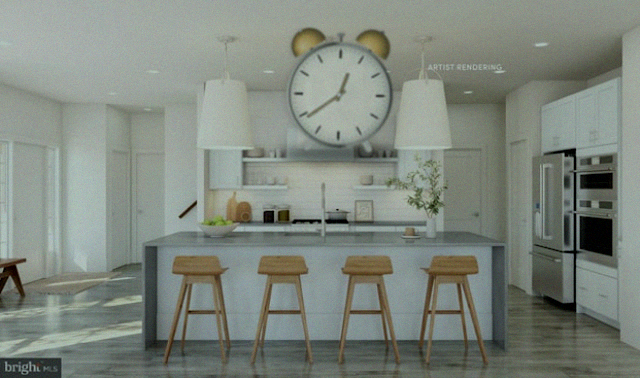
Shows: 12:39
